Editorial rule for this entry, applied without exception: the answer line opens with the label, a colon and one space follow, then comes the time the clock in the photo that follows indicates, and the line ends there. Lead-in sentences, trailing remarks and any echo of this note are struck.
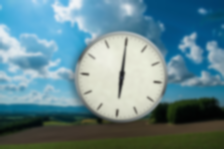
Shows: 6:00
